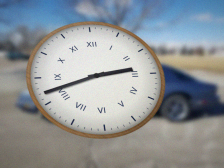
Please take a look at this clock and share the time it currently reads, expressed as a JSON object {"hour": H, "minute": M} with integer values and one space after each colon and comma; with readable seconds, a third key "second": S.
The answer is {"hour": 2, "minute": 42}
